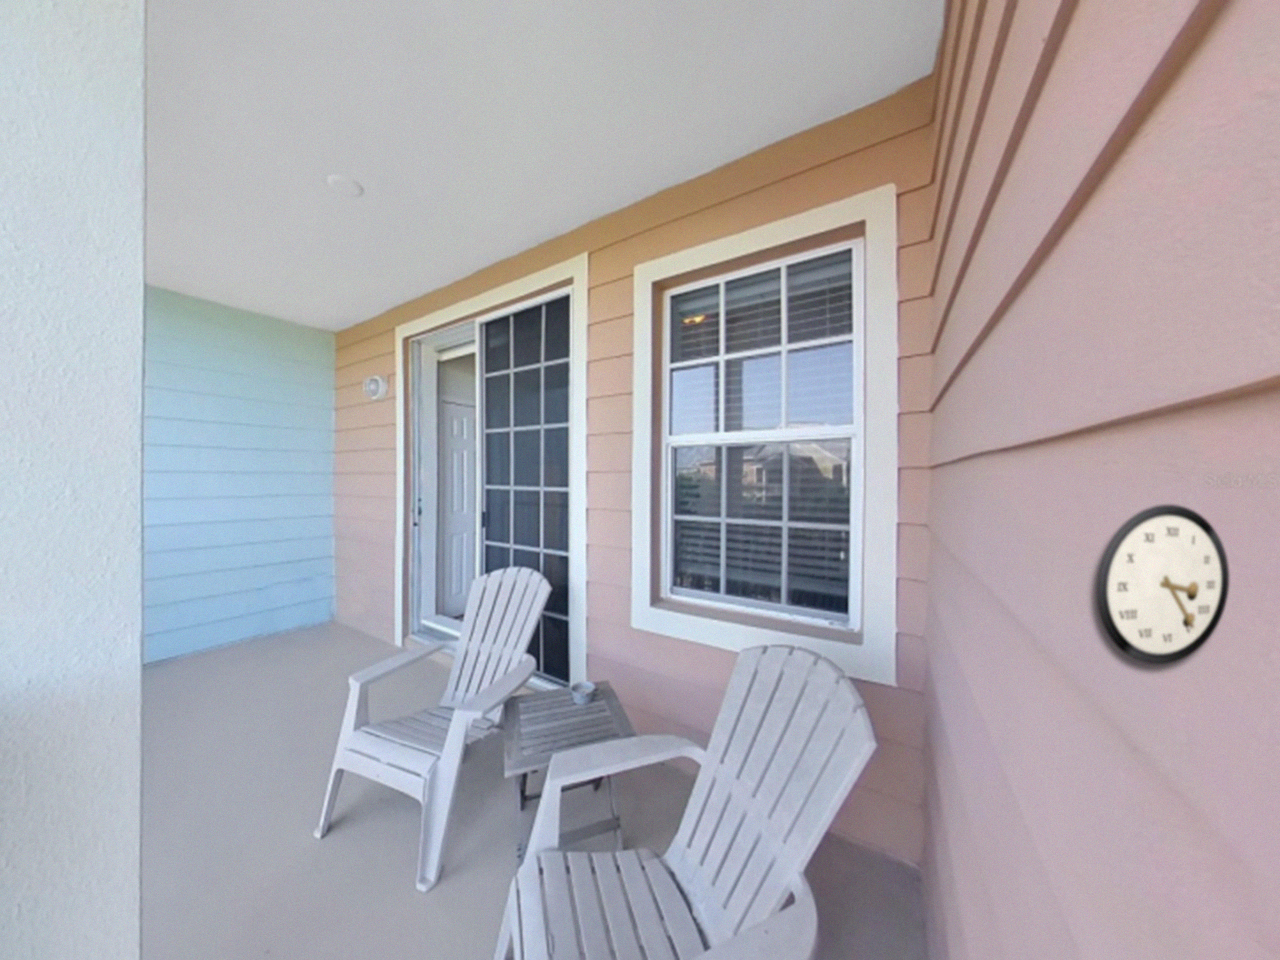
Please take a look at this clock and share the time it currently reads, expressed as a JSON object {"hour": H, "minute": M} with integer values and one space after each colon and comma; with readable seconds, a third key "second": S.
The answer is {"hour": 3, "minute": 24}
